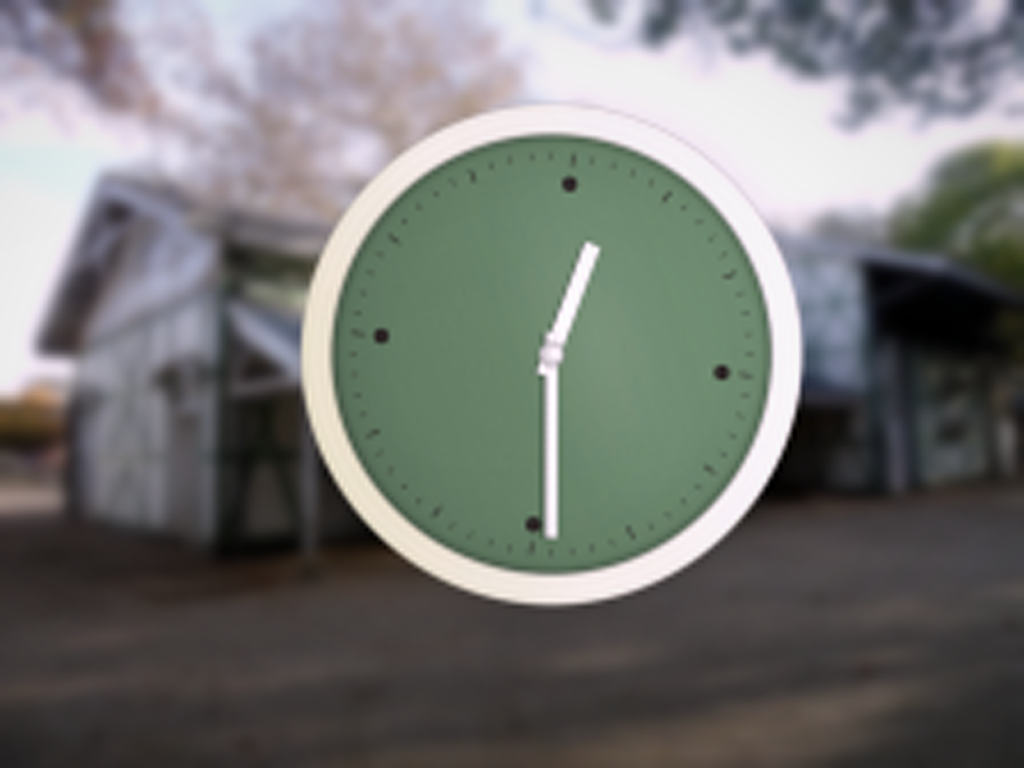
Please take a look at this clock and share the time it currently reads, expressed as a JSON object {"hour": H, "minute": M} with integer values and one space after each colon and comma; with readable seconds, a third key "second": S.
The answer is {"hour": 12, "minute": 29}
